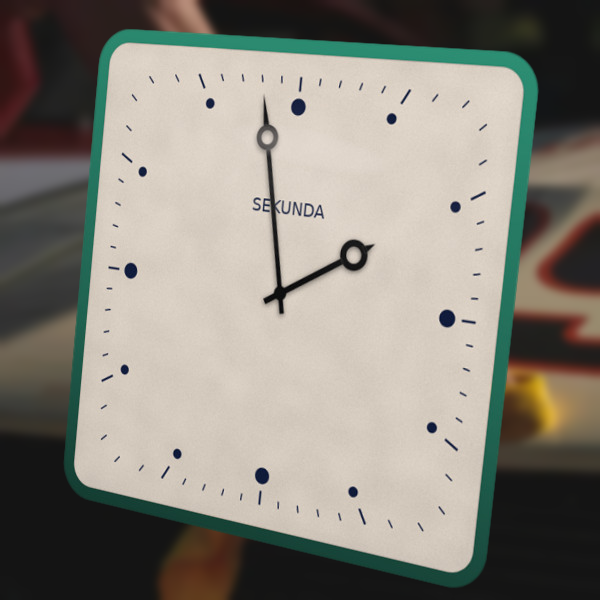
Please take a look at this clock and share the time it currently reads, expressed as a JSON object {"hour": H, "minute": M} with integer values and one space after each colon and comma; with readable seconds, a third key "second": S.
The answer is {"hour": 1, "minute": 58}
